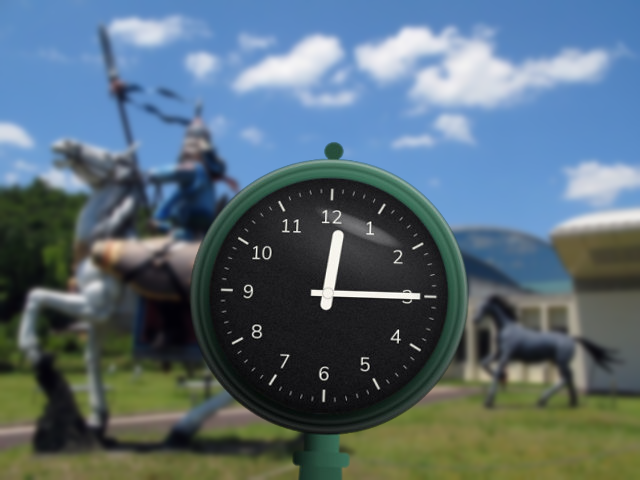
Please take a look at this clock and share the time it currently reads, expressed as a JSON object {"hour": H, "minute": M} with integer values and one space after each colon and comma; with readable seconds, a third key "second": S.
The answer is {"hour": 12, "minute": 15}
